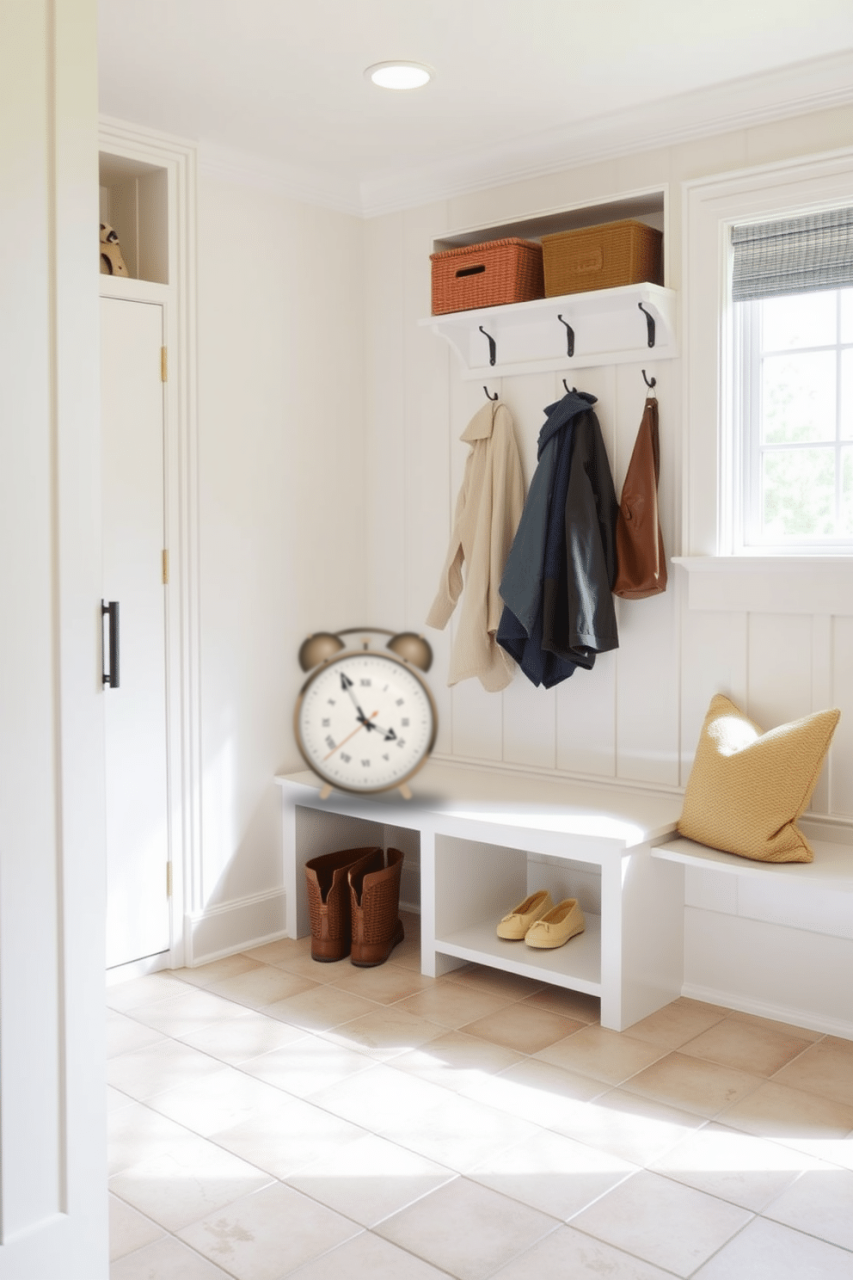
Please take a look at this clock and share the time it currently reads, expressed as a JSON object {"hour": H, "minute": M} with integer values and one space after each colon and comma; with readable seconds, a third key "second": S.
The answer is {"hour": 3, "minute": 55, "second": 38}
